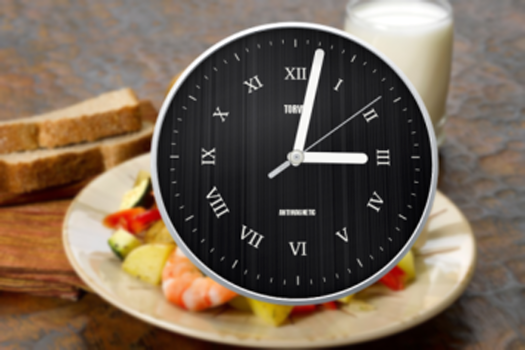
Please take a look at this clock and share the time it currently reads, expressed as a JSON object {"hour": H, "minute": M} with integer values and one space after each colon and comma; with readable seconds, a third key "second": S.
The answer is {"hour": 3, "minute": 2, "second": 9}
